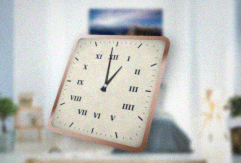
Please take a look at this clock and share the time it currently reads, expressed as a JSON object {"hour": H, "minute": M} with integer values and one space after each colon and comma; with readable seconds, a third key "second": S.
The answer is {"hour": 12, "minute": 59}
